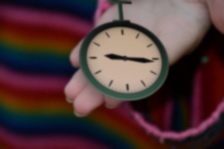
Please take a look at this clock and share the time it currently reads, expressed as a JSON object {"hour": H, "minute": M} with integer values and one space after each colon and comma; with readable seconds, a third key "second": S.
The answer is {"hour": 9, "minute": 16}
